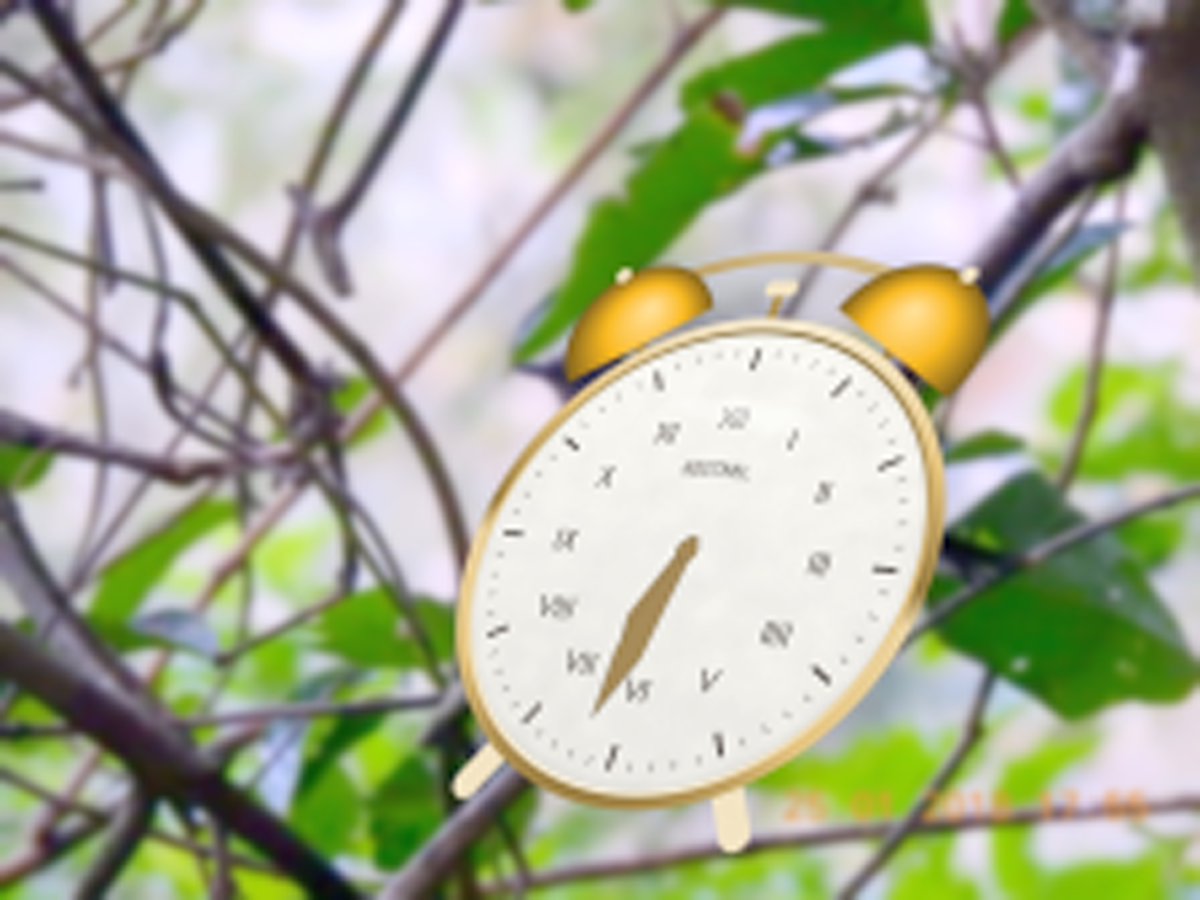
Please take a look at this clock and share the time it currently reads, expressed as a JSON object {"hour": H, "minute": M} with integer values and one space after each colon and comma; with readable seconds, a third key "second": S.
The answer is {"hour": 6, "minute": 32}
